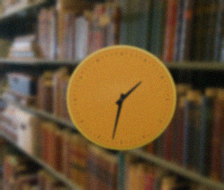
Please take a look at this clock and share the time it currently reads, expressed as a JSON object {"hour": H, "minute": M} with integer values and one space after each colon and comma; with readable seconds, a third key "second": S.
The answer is {"hour": 1, "minute": 32}
